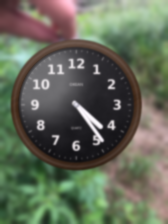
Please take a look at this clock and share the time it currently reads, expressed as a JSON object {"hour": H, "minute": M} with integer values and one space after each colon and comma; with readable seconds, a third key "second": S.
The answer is {"hour": 4, "minute": 24}
